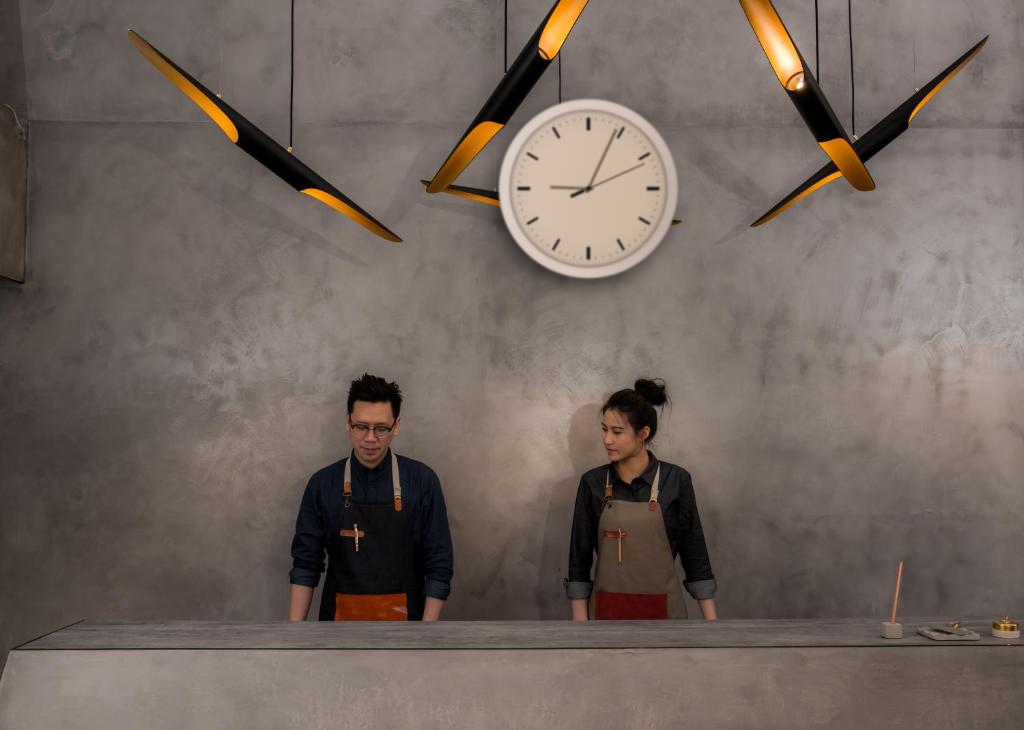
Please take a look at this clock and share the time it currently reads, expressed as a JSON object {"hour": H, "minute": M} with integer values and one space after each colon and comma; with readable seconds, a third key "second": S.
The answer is {"hour": 9, "minute": 4, "second": 11}
